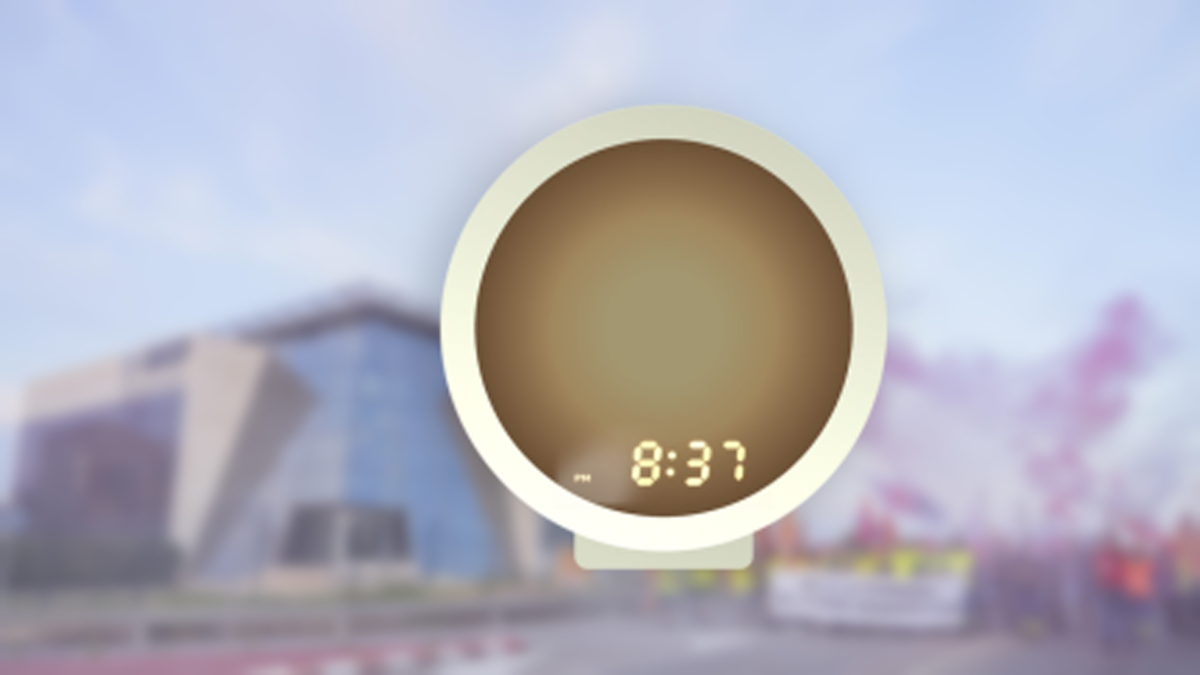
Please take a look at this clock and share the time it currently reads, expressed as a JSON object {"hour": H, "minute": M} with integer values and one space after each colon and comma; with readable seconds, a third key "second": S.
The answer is {"hour": 8, "minute": 37}
